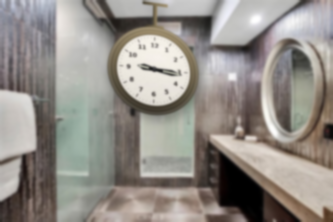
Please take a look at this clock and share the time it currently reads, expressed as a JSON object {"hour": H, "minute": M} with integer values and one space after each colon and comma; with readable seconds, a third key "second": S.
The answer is {"hour": 9, "minute": 16}
